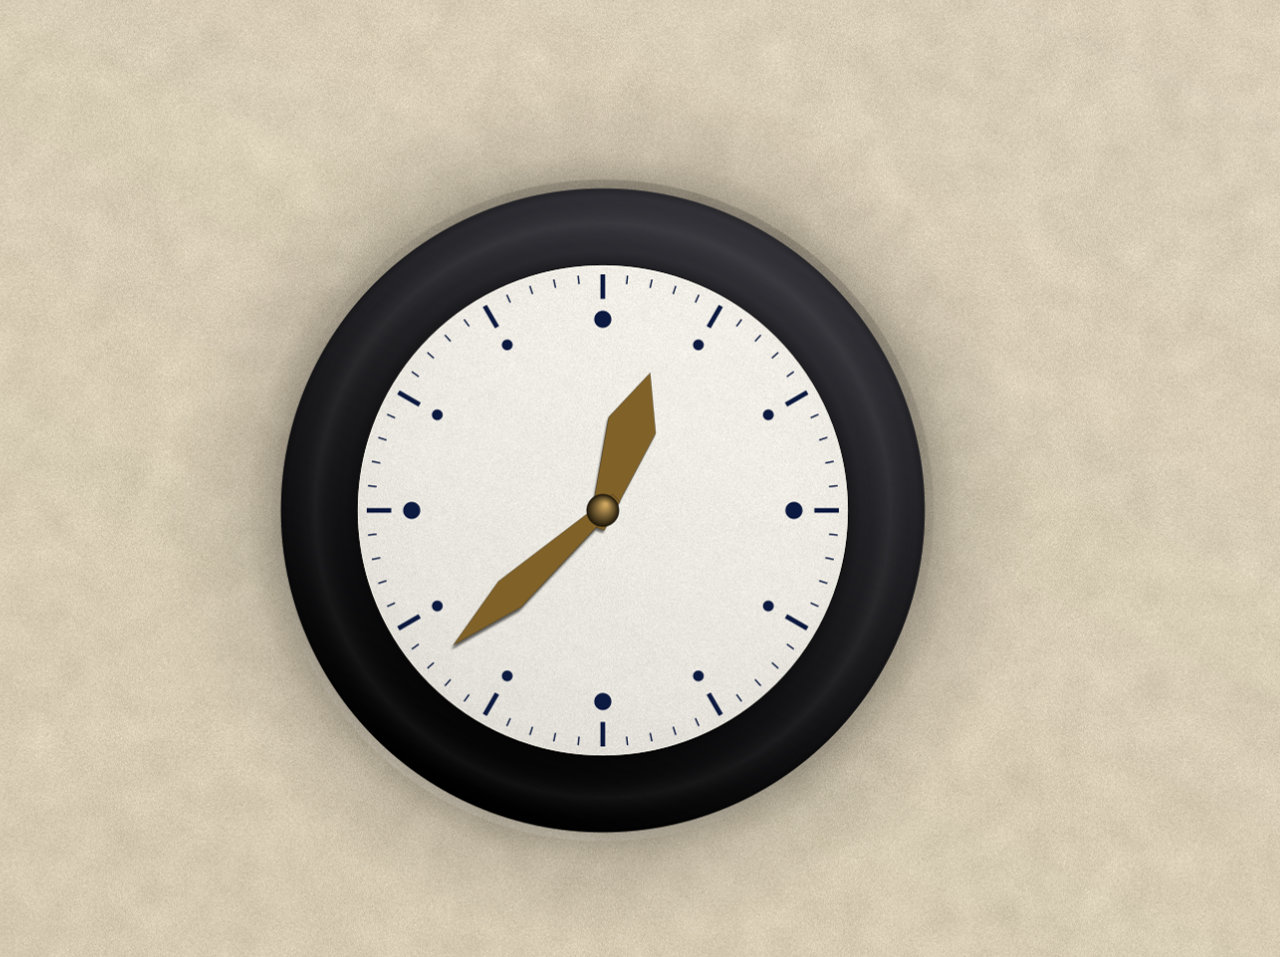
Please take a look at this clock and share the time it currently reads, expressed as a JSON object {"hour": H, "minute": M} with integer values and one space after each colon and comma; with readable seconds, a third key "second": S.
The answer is {"hour": 12, "minute": 38}
